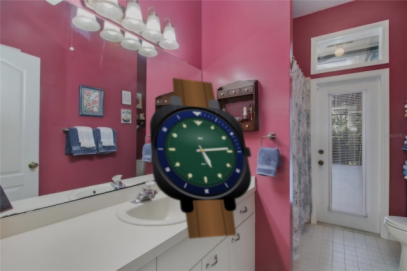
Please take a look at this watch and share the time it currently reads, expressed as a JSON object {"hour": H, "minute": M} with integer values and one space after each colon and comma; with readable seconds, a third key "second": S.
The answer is {"hour": 5, "minute": 14}
